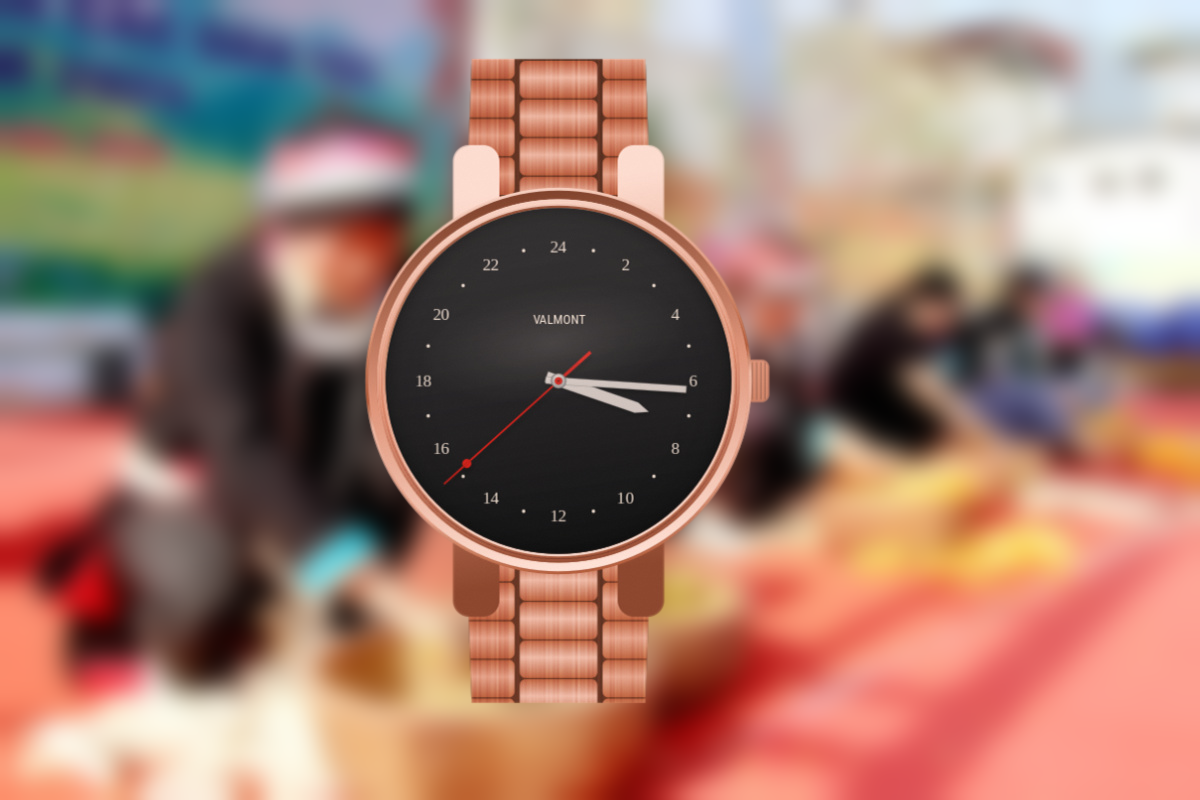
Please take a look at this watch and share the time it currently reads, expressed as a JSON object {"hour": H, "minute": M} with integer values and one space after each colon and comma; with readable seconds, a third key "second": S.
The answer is {"hour": 7, "minute": 15, "second": 38}
